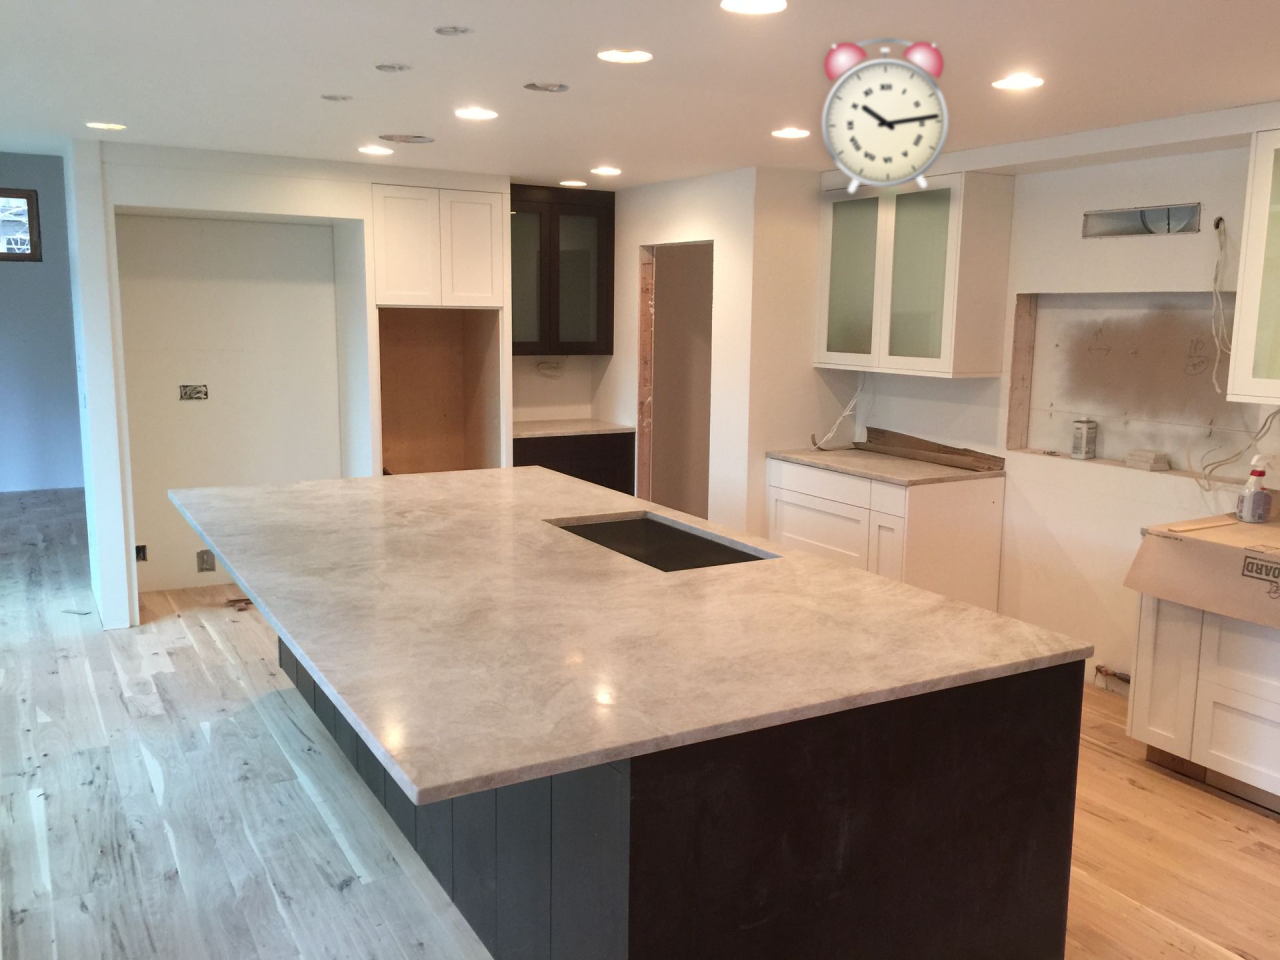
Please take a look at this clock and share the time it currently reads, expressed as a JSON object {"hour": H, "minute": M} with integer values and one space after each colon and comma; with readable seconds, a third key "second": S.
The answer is {"hour": 10, "minute": 14}
